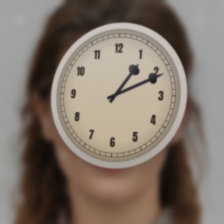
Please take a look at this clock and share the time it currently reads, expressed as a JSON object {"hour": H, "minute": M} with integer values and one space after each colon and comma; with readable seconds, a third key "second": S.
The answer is {"hour": 1, "minute": 11}
